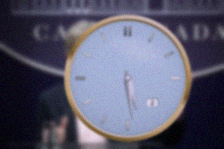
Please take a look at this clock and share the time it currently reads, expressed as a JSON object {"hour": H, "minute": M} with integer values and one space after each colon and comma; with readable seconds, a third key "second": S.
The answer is {"hour": 5, "minute": 29}
